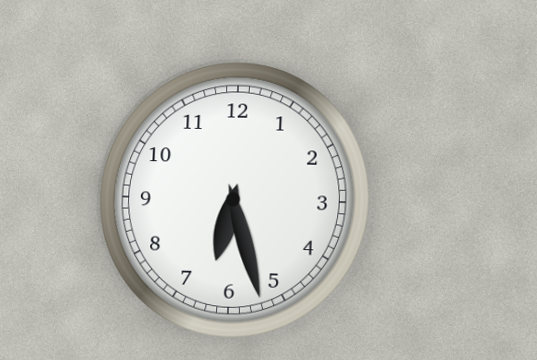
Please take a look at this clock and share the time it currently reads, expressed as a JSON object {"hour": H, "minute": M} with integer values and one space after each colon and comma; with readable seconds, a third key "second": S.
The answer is {"hour": 6, "minute": 27}
